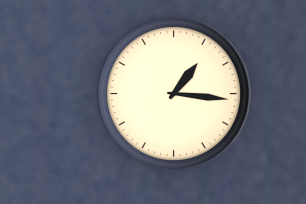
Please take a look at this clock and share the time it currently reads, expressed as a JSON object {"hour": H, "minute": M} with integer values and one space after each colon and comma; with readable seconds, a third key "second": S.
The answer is {"hour": 1, "minute": 16}
